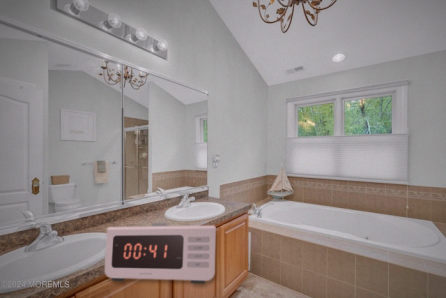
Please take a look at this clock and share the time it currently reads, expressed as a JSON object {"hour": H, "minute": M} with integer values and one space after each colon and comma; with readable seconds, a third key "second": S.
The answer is {"hour": 0, "minute": 41}
